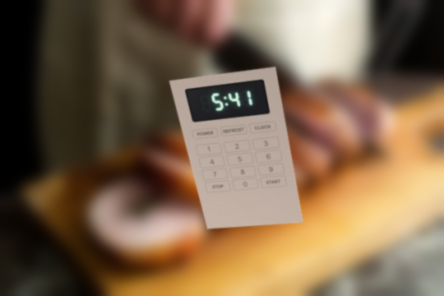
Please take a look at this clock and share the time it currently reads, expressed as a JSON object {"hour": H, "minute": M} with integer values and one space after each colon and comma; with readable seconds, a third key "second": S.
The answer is {"hour": 5, "minute": 41}
